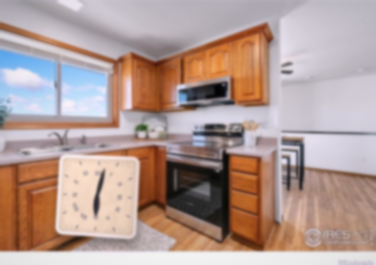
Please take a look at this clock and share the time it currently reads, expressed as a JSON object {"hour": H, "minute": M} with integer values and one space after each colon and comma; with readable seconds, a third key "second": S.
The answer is {"hour": 6, "minute": 2}
